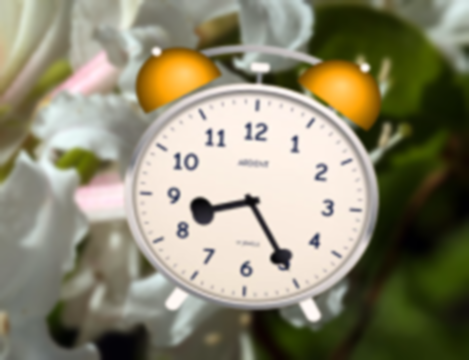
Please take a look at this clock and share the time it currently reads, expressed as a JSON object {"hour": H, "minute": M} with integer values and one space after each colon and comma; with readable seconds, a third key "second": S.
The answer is {"hour": 8, "minute": 25}
